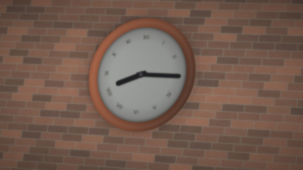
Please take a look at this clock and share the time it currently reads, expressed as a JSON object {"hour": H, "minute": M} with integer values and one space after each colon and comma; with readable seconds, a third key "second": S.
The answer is {"hour": 8, "minute": 15}
